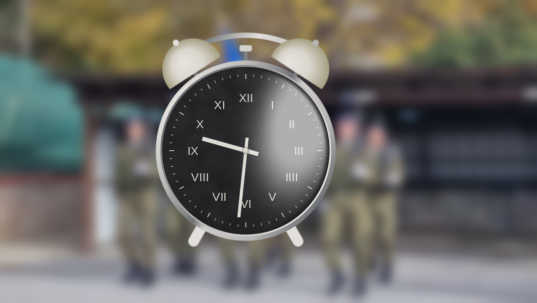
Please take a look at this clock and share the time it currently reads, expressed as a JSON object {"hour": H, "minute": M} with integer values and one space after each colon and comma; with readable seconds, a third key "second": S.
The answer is {"hour": 9, "minute": 31}
